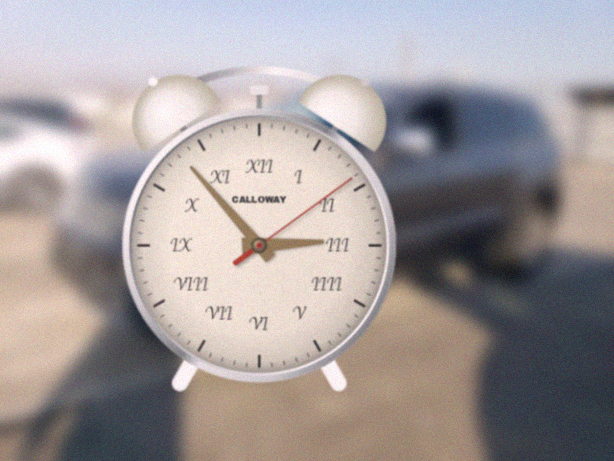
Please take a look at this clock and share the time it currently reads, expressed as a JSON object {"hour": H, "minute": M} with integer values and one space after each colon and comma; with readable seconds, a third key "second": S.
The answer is {"hour": 2, "minute": 53, "second": 9}
